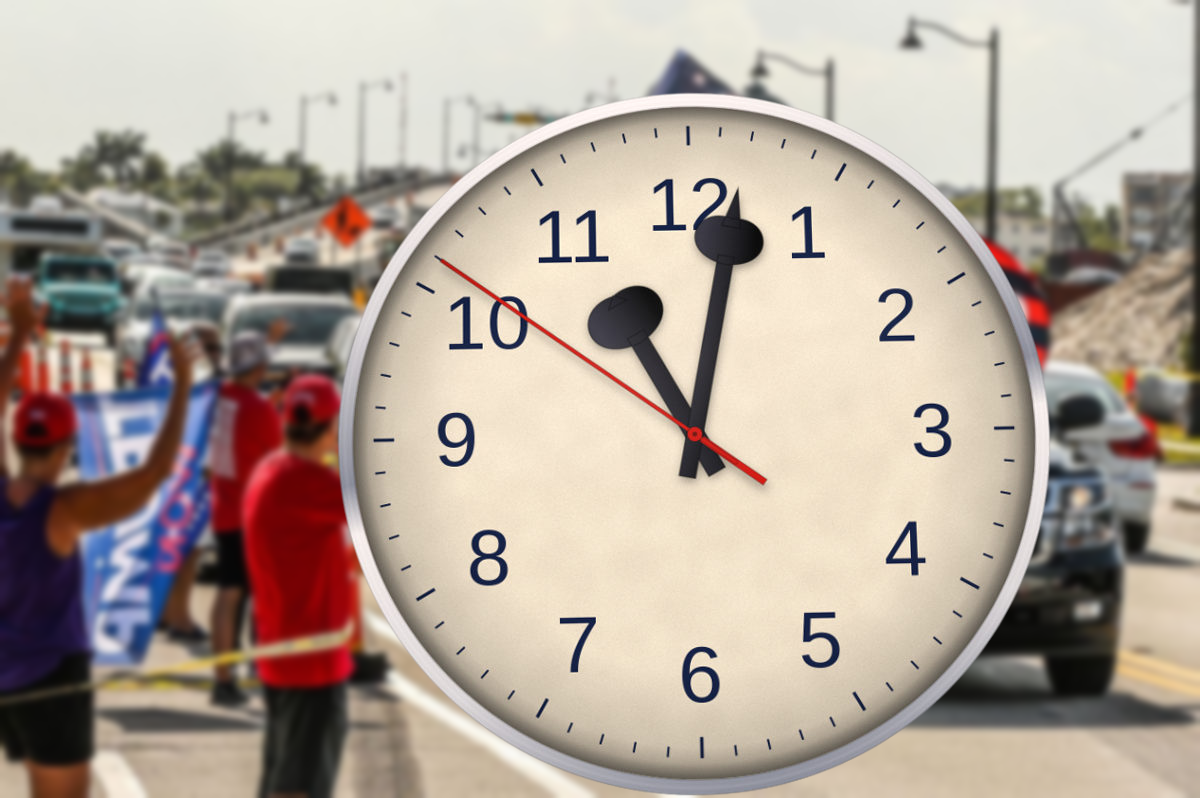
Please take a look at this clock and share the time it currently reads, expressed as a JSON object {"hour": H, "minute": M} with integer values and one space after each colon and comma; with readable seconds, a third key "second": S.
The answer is {"hour": 11, "minute": 1, "second": 51}
